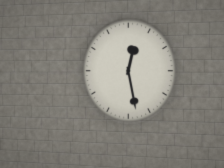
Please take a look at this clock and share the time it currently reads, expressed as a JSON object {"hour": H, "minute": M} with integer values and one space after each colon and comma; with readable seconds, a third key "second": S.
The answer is {"hour": 12, "minute": 28}
